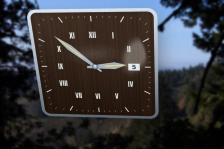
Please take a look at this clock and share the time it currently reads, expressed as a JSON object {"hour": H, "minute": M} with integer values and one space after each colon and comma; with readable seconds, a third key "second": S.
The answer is {"hour": 2, "minute": 52}
